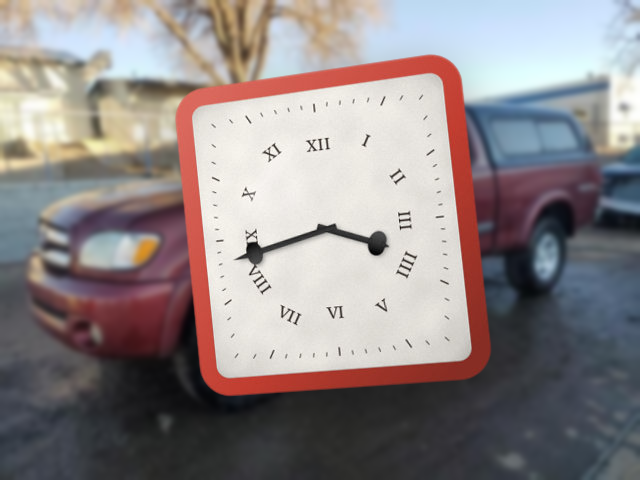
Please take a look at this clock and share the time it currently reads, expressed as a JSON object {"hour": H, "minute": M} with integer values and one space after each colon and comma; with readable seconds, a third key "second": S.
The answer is {"hour": 3, "minute": 43}
